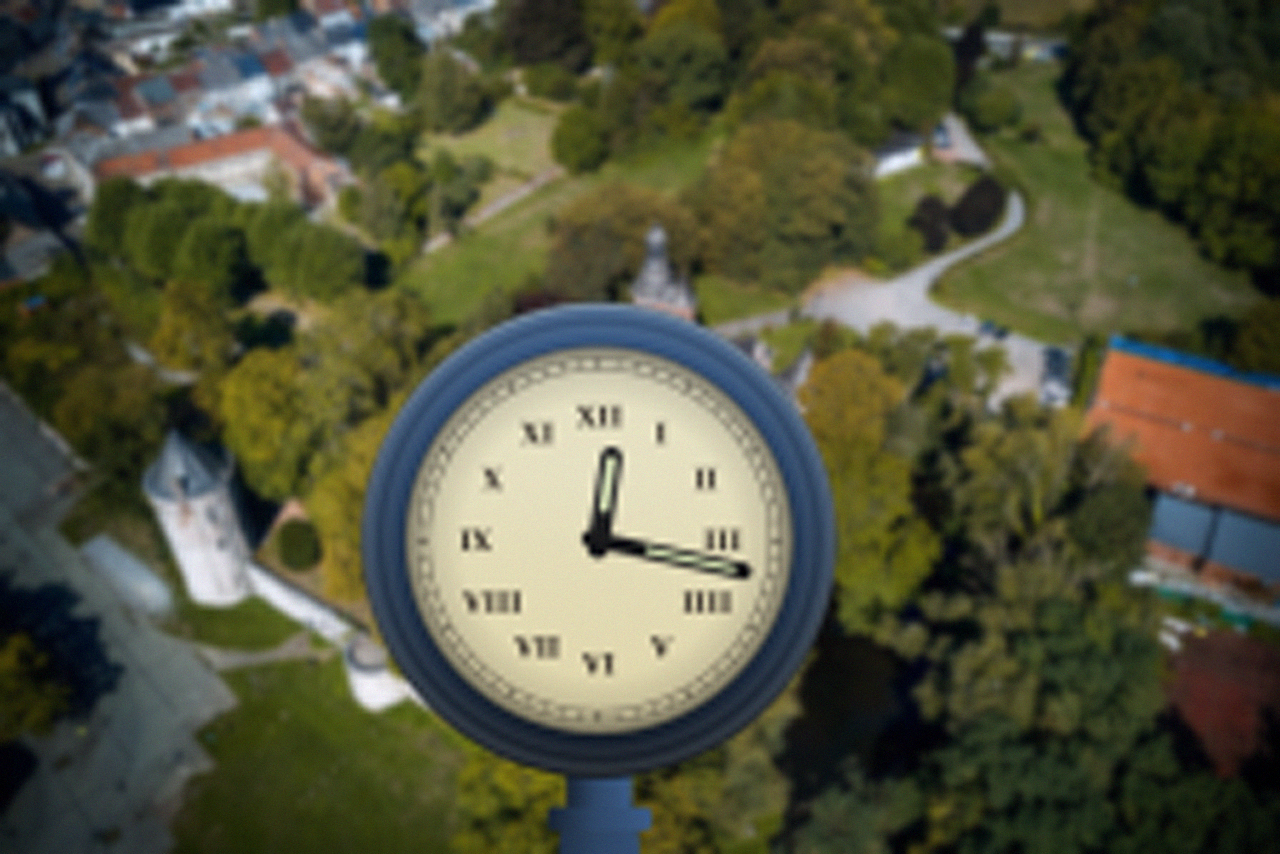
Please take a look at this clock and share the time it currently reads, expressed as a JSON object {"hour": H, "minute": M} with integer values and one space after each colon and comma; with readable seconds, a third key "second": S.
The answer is {"hour": 12, "minute": 17}
